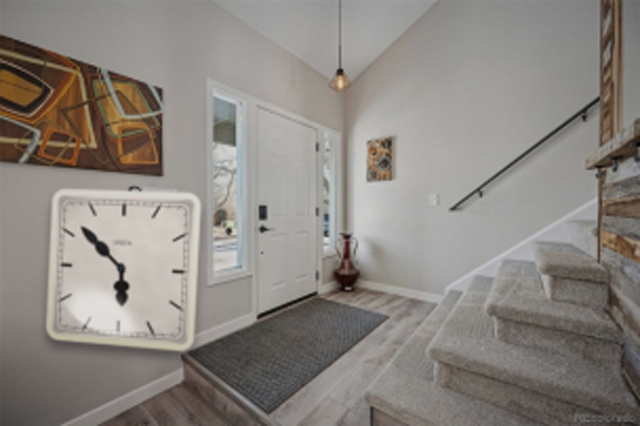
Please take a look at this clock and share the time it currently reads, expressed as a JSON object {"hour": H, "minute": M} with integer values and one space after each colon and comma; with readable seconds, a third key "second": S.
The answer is {"hour": 5, "minute": 52}
